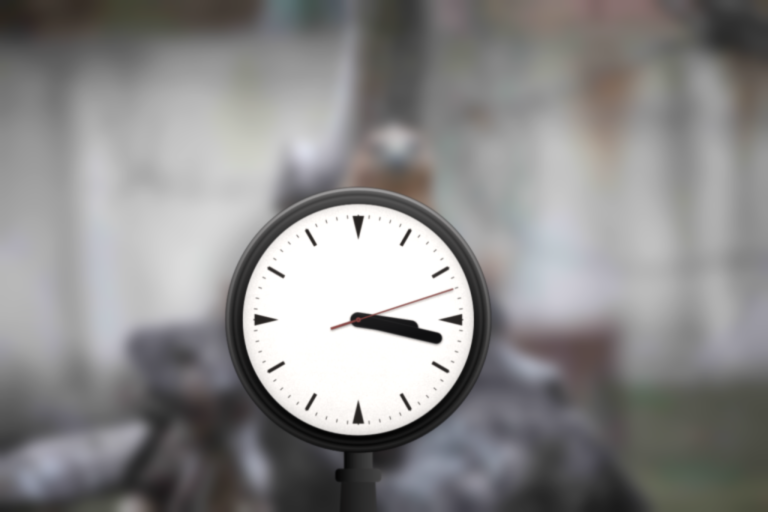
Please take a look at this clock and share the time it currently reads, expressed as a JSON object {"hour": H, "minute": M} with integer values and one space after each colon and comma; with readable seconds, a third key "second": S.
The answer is {"hour": 3, "minute": 17, "second": 12}
